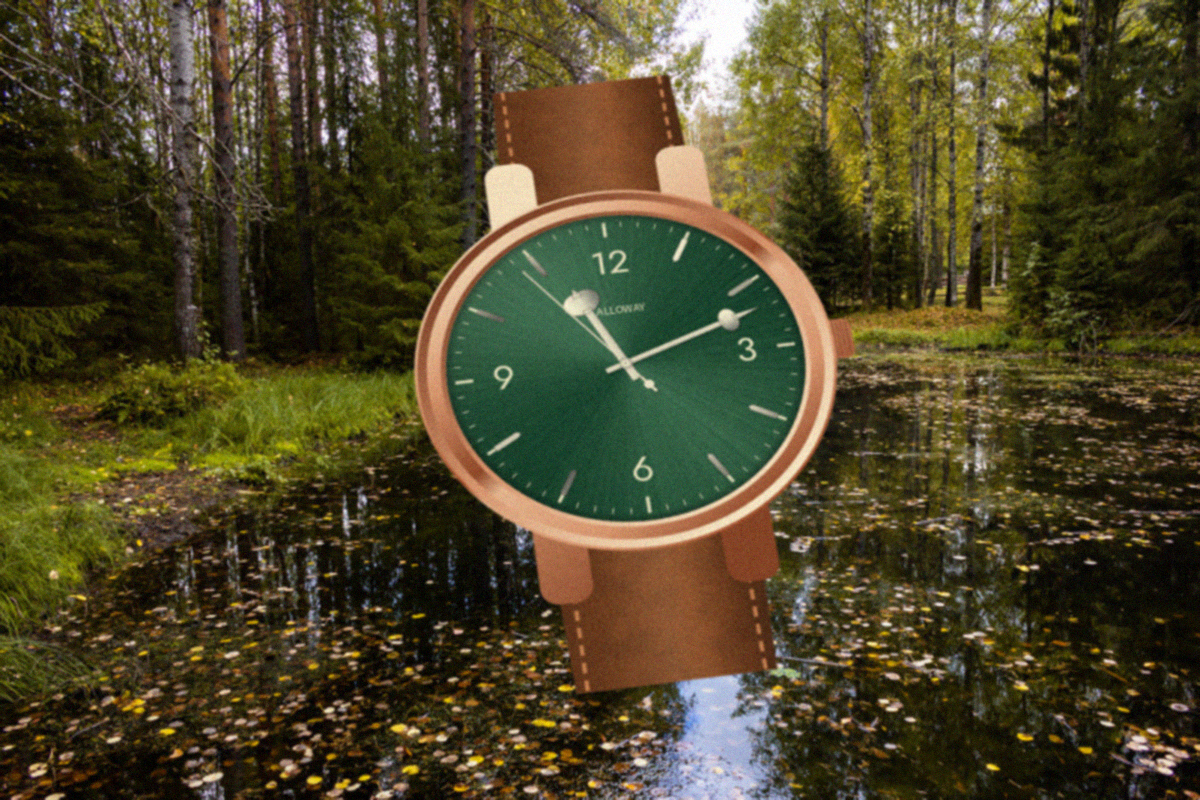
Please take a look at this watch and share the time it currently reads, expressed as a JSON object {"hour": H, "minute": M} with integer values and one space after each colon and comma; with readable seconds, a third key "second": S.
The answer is {"hour": 11, "minute": 11, "second": 54}
